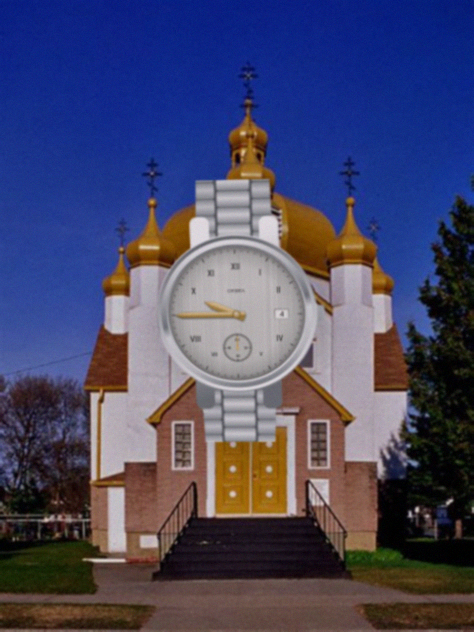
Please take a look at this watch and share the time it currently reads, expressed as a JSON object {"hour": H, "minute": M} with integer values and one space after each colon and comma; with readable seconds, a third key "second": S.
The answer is {"hour": 9, "minute": 45}
